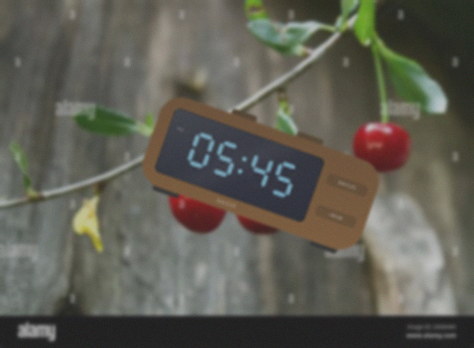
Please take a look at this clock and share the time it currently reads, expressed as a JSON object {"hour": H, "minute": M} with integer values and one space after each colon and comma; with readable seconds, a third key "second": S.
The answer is {"hour": 5, "minute": 45}
